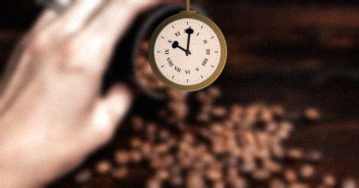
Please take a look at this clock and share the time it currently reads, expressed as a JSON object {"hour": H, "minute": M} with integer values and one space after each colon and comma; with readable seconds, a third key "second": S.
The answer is {"hour": 10, "minute": 1}
